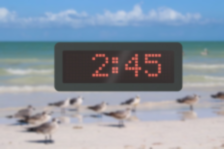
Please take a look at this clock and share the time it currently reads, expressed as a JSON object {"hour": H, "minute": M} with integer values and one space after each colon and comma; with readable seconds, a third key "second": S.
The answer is {"hour": 2, "minute": 45}
